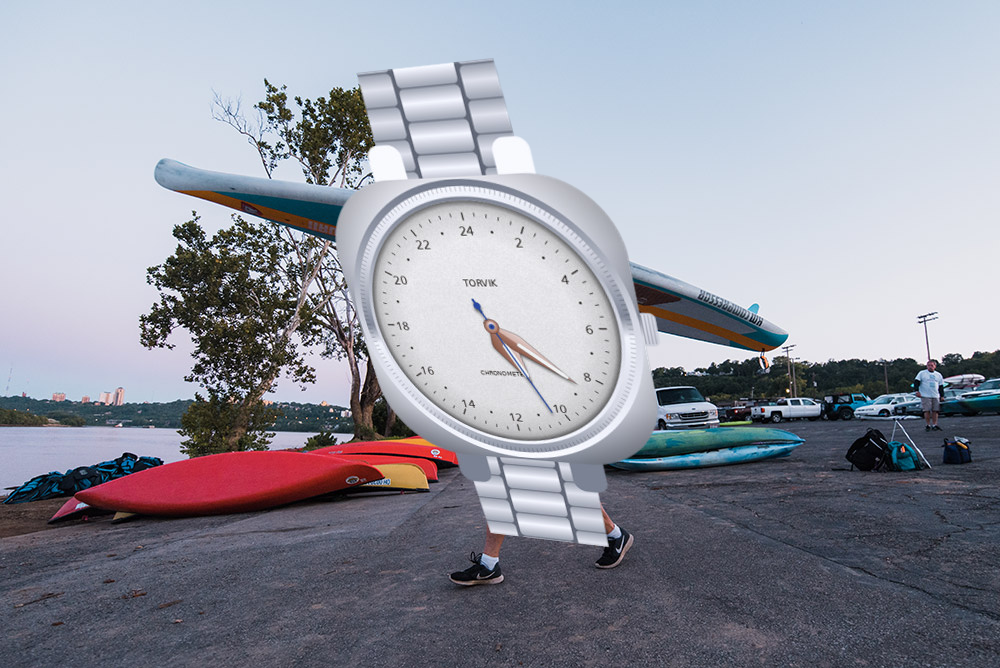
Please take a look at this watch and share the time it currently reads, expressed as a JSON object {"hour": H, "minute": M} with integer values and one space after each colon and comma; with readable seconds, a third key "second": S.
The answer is {"hour": 10, "minute": 21, "second": 26}
